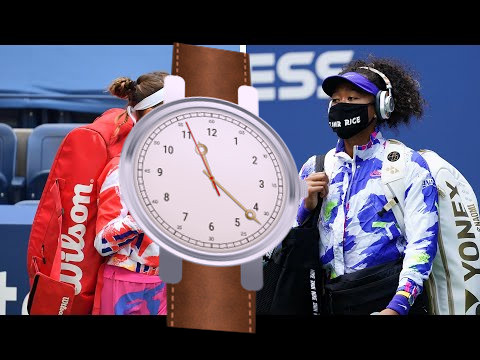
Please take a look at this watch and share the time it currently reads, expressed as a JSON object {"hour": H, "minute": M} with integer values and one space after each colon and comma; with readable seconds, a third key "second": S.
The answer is {"hour": 11, "minute": 21, "second": 56}
